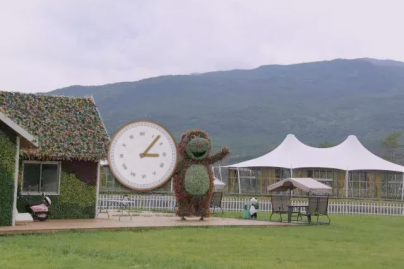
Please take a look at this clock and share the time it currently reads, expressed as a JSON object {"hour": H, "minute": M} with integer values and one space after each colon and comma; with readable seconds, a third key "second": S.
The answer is {"hour": 3, "minute": 7}
